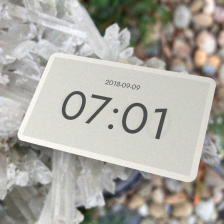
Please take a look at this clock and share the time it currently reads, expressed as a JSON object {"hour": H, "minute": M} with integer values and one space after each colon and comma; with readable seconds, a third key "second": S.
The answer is {"hour": 7, "minute": 1}
